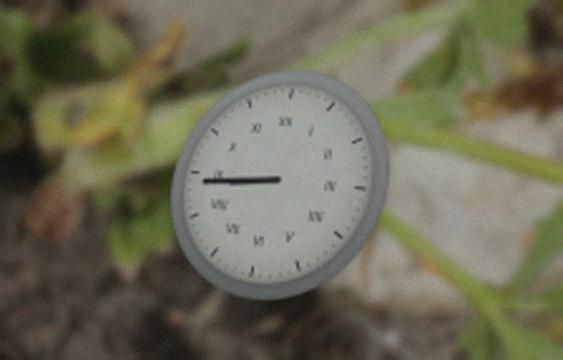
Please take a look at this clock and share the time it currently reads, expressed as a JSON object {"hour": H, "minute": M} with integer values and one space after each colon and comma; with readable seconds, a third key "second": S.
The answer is {"hour": 8, "minute": 44}
